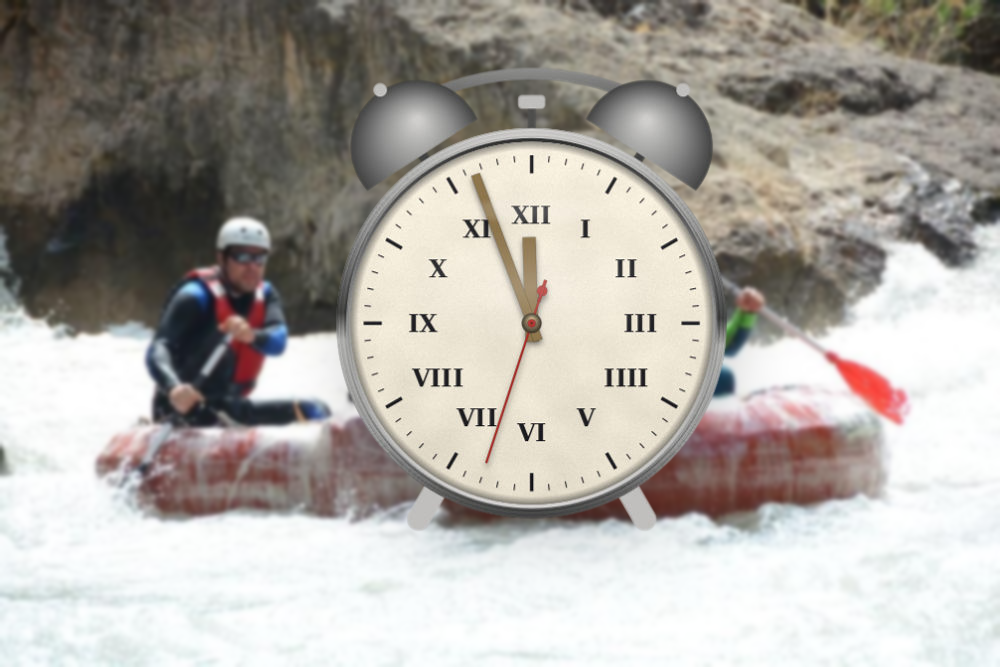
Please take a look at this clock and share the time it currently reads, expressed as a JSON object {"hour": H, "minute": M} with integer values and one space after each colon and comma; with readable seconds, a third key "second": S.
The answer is {"hour": 11, "minute": 56, "second": 33}
